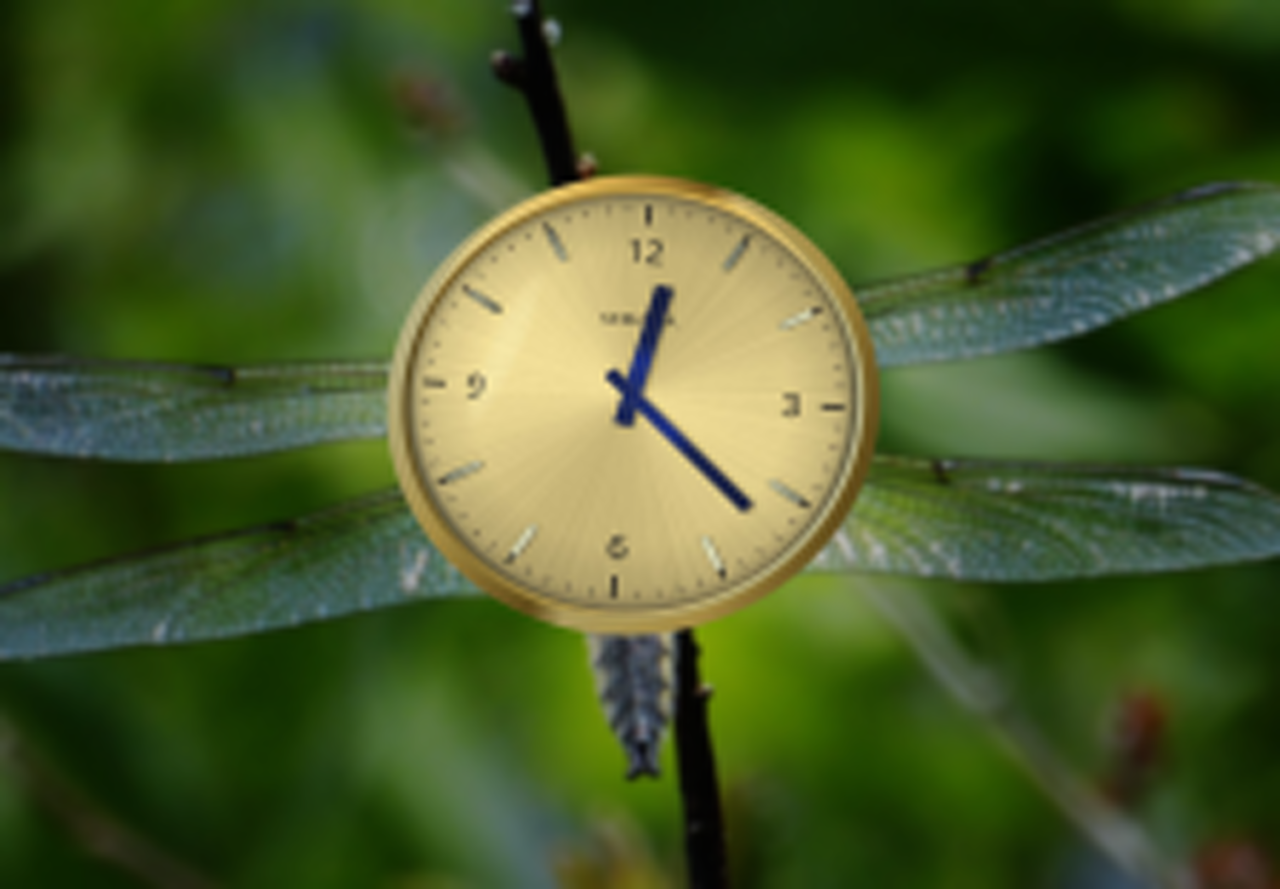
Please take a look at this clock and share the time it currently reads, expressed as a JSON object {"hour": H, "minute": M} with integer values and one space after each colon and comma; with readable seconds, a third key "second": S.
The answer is {"hour": 12, "minute": 22}
